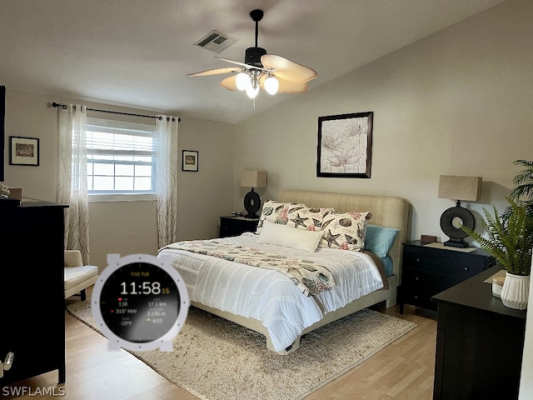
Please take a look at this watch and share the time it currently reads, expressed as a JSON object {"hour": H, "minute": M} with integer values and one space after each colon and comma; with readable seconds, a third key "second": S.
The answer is {"hour": 11, "minute": 58}
